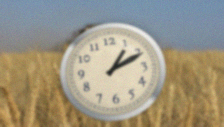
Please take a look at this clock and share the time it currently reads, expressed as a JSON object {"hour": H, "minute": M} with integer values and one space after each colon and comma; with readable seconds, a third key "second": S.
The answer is {"hour": 1, "minute": 11}
